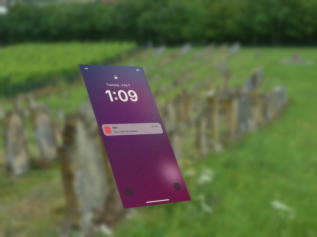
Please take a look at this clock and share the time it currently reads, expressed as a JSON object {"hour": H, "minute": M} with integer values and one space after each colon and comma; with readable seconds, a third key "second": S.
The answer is {"hour": 1, "minute": 9}
